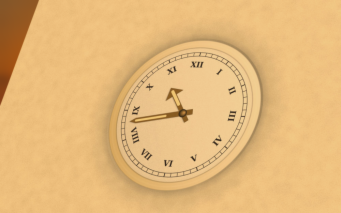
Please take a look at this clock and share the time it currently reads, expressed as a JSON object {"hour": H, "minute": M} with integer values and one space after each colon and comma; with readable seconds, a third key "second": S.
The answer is {"hour": 10, "minute": 43}
